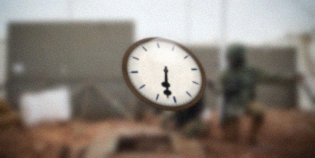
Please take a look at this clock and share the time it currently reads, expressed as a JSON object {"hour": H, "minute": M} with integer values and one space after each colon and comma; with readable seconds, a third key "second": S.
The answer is {"hour": 6, "minute": 32}
